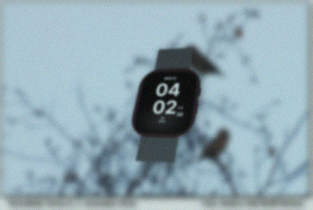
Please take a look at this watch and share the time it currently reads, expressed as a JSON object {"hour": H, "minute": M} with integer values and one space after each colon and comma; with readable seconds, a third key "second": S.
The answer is {"hour": 4, "minute": 2}
